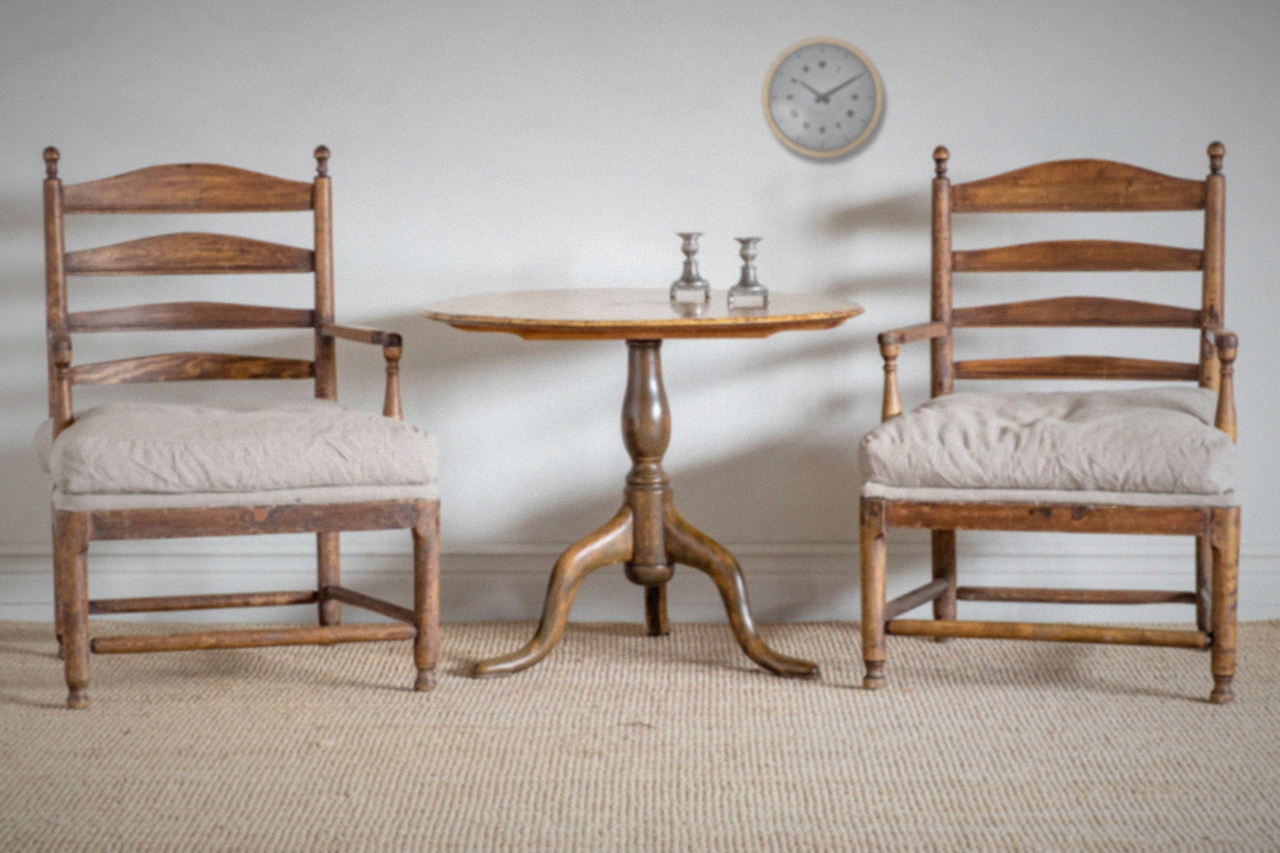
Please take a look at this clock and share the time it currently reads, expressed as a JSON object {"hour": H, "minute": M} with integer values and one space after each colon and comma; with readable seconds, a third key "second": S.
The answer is {"hour": 10, "minute": 10}
